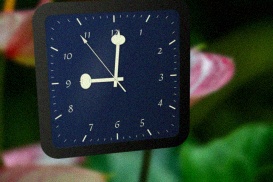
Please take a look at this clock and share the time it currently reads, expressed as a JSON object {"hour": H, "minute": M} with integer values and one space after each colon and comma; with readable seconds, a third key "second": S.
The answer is {"hour": 9, "minute": 0, "second": 54}
